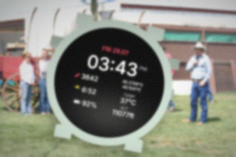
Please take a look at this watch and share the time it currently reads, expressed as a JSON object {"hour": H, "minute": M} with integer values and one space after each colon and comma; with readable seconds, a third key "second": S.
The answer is {"hour": 3, "minute": 43}
